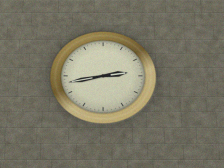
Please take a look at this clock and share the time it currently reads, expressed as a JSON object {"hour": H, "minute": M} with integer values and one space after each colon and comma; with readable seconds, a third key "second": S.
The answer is {"hour": 2, "minute": 43}
